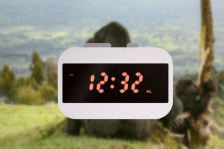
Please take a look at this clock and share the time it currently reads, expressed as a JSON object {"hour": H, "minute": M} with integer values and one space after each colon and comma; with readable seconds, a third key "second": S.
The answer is {"hour": 12, "minute": 32}
